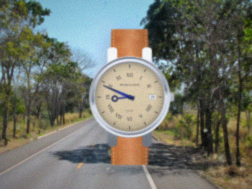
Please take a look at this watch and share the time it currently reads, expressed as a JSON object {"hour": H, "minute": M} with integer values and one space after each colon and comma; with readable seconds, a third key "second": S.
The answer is {"hour": 8, "minute": 49}
